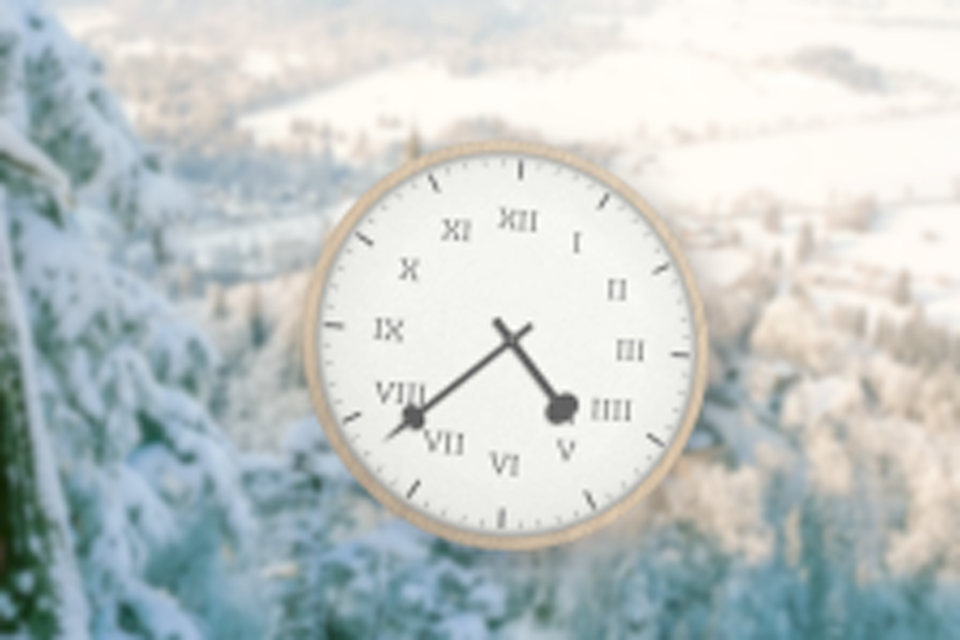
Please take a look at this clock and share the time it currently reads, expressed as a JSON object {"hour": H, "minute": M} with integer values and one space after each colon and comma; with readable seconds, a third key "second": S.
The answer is {"hour": 4, "minute": 38}
